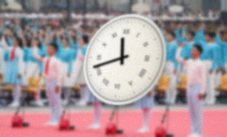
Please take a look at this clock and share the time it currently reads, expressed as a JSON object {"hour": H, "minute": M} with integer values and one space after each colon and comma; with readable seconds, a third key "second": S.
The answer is {"hour": 11, "minute": 42}
